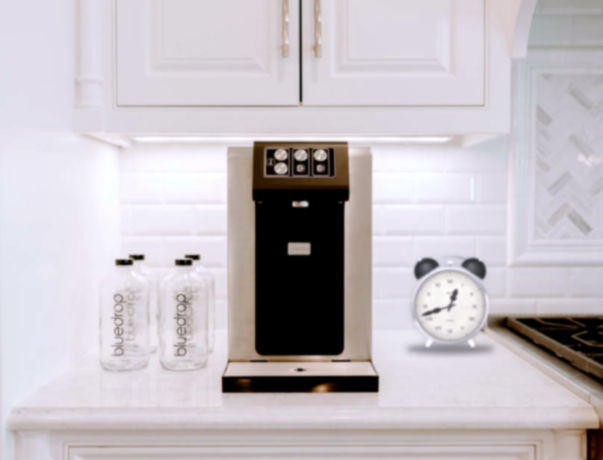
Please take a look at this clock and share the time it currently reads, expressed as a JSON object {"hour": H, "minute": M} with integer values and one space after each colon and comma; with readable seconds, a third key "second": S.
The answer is {"hour": 12, "minute": 42}
